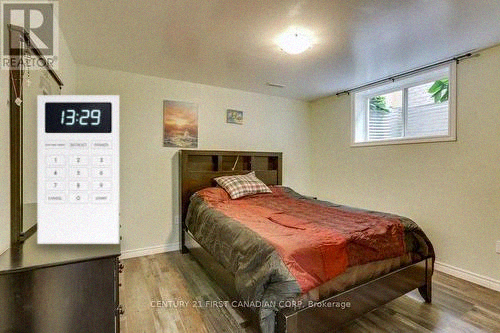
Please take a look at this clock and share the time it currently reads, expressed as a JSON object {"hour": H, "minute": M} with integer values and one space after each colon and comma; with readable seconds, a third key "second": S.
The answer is {"hour": 13, "minute": 29}
